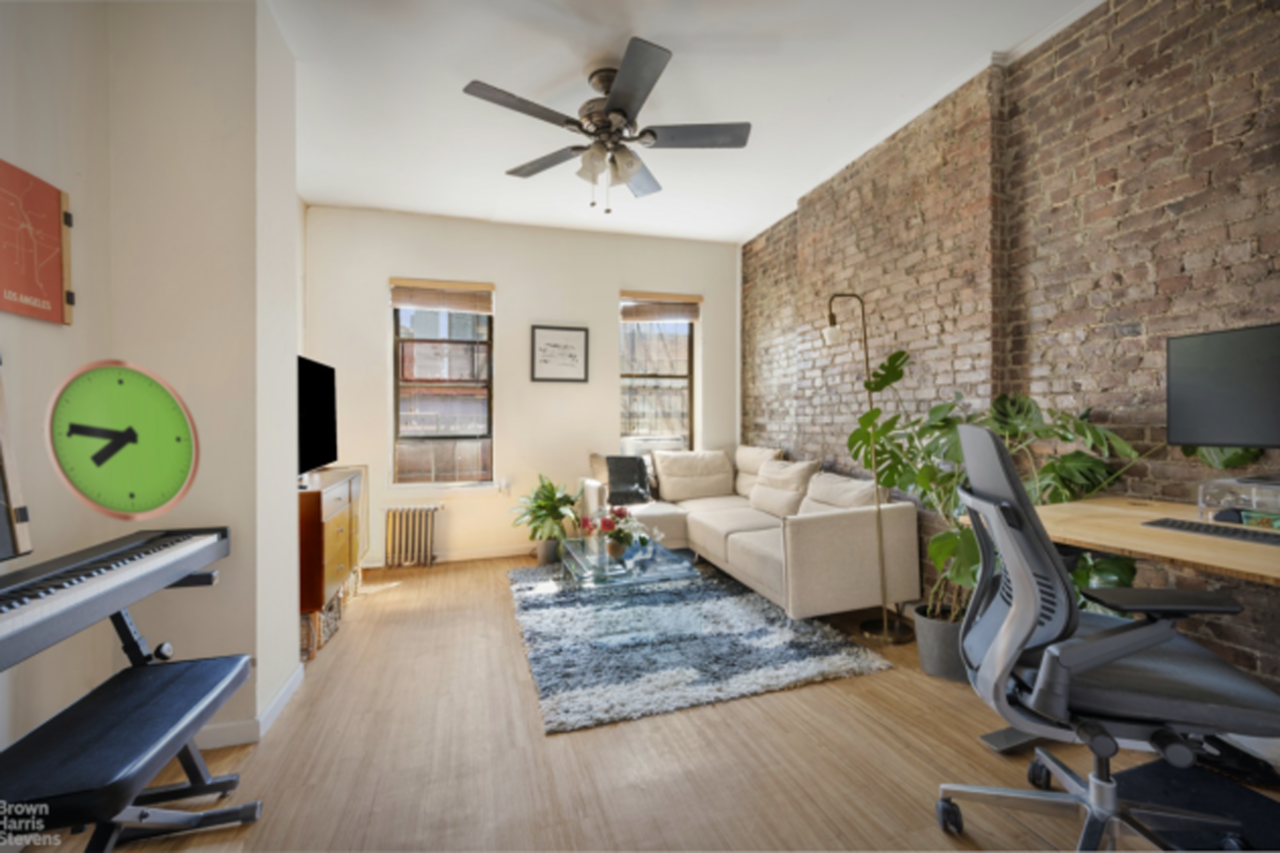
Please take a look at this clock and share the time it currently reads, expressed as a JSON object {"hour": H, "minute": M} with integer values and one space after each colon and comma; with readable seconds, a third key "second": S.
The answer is {"hour": 7, "minute": 46}
